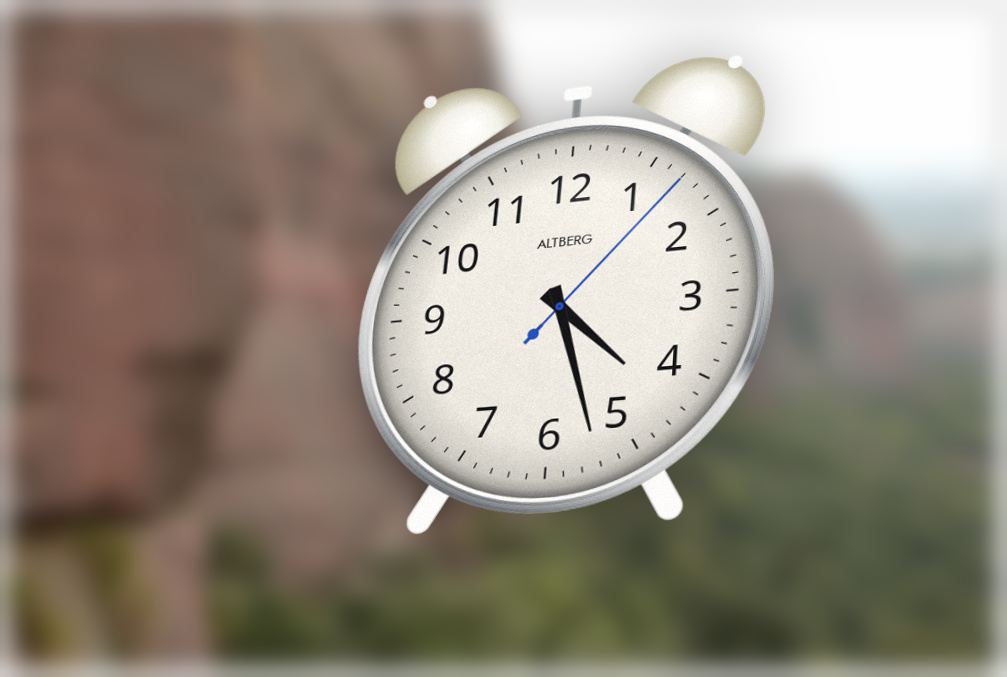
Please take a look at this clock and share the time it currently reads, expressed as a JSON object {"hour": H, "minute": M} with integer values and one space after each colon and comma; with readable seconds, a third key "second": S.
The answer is {"hour": 4, "minute": 27, "second": 7}
